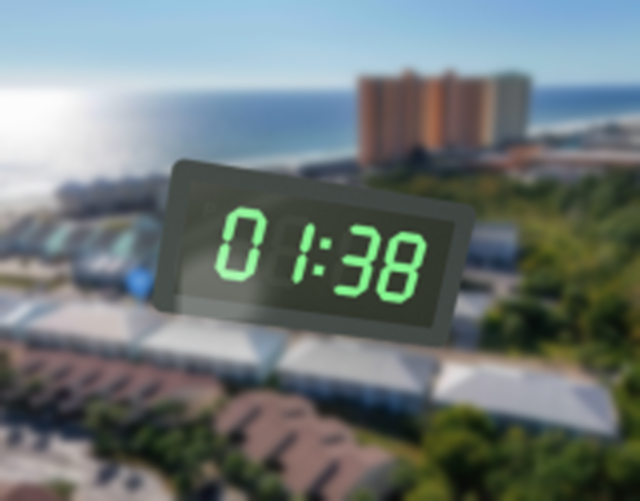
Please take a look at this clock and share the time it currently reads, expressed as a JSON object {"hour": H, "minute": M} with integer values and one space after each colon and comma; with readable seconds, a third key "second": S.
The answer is {"hour": 1, "minute": 38}
